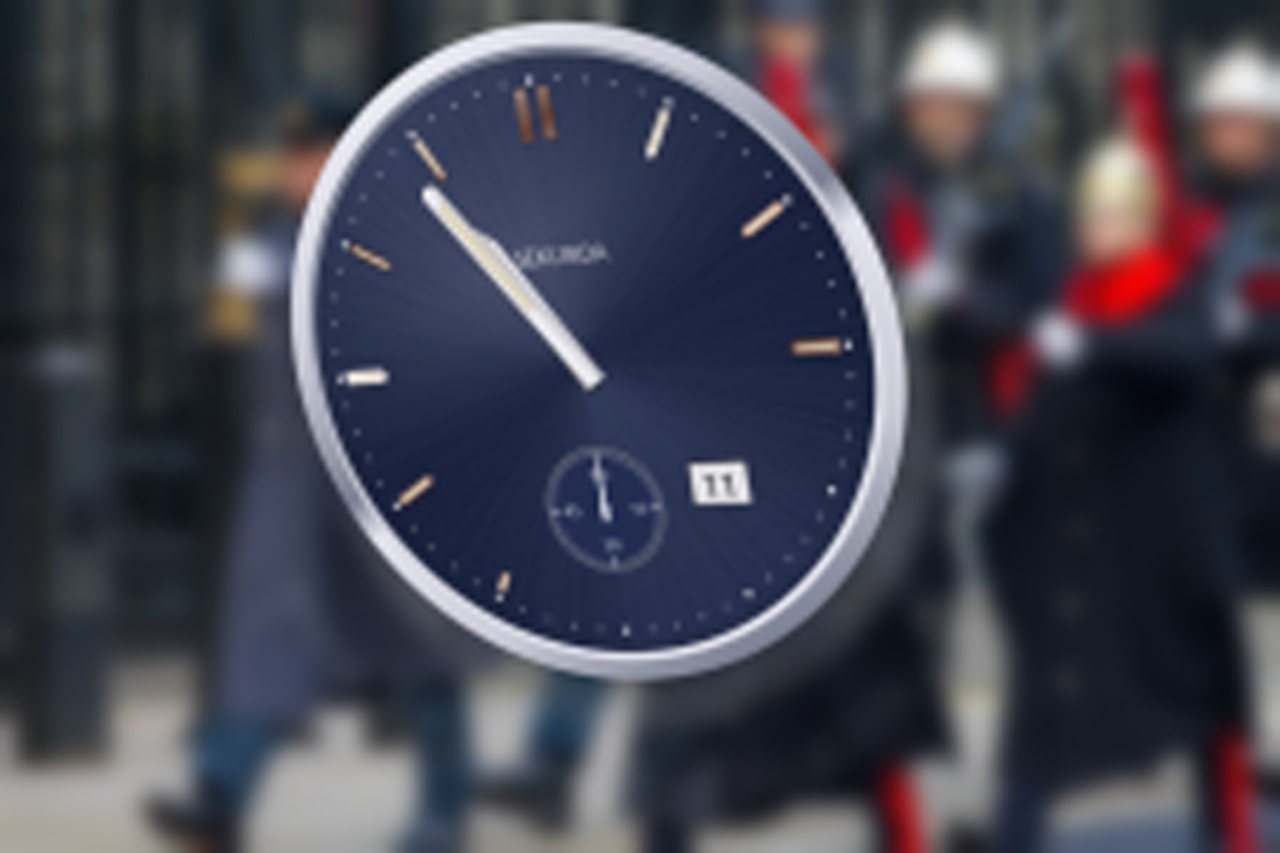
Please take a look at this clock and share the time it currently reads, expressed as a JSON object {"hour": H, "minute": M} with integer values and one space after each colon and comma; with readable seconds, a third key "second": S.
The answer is {"hour": 10, "minute": 54}
